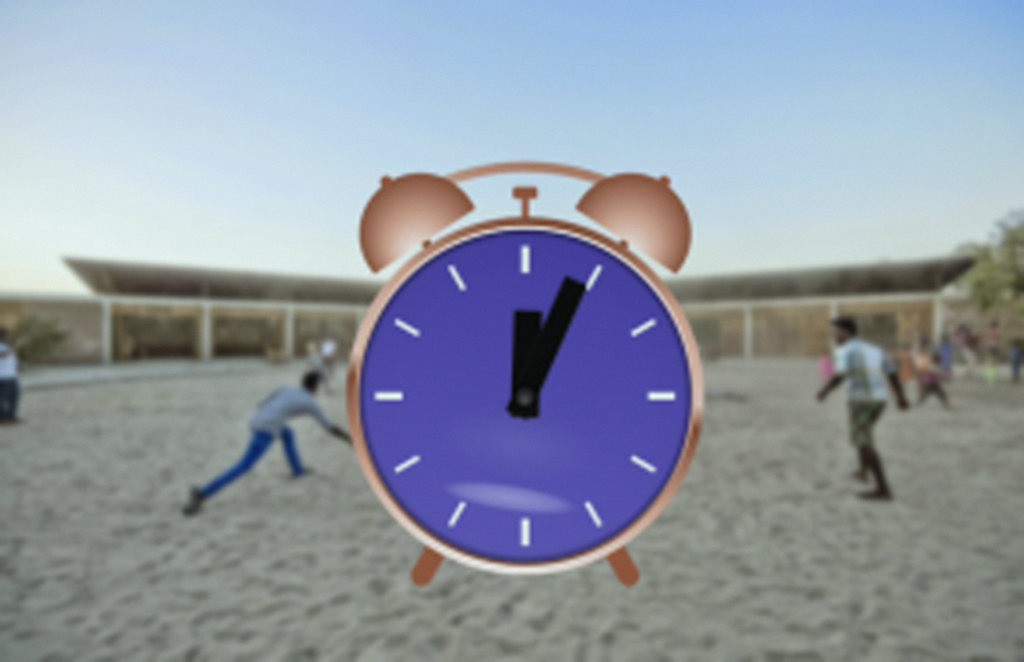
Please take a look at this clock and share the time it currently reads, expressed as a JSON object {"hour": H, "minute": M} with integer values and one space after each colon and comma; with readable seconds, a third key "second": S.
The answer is {"hour": 12, "minute": 4}
